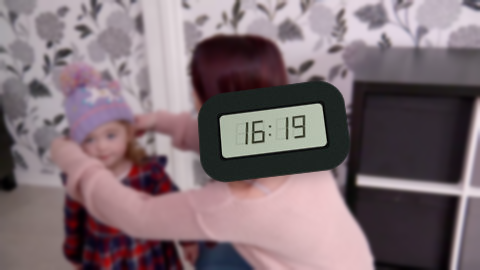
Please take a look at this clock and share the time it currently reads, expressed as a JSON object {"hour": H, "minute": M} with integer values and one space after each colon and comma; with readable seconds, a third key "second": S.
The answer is {"hour": 16, "minute": 19}
